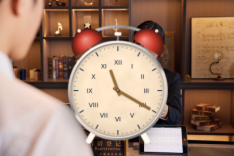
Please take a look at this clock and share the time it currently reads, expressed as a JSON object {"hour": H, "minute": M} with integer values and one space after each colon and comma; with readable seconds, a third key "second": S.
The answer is {"hour": 11, "minute": 20}
